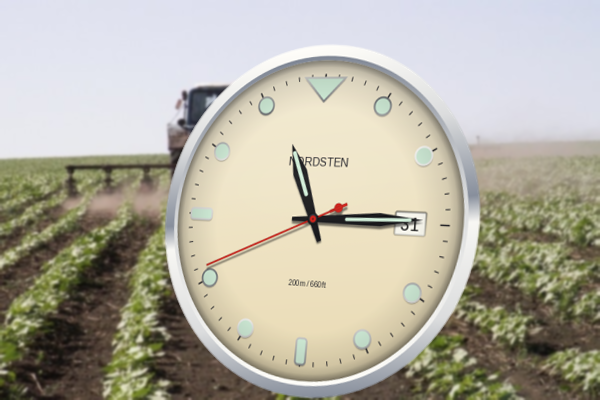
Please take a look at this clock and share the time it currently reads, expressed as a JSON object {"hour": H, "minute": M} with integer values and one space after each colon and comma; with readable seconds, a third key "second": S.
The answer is {"hour": 11, "minute": 14, "second": 41}
